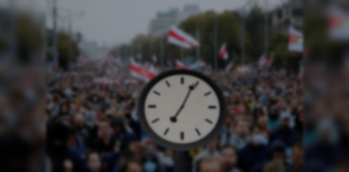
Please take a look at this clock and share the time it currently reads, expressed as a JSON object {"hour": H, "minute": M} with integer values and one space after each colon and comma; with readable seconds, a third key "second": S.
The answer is {"hour": 7, "minute": 4}
